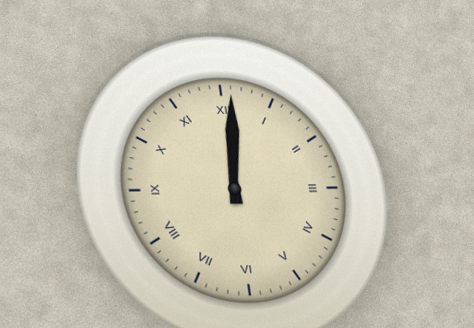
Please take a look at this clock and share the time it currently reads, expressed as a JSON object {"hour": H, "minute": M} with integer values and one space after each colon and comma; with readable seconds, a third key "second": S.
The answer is {"hour": 12, "minute": 1}
